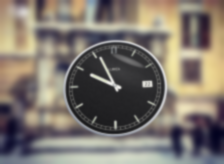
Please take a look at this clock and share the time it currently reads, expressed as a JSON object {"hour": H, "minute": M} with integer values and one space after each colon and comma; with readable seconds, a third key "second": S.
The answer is {"hour": 9, "minute": 56}
